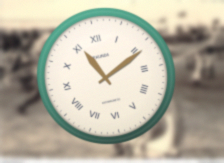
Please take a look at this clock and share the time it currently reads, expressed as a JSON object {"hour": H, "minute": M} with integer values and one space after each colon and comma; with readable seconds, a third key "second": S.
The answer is {"hour": 11, "minute": 11}
